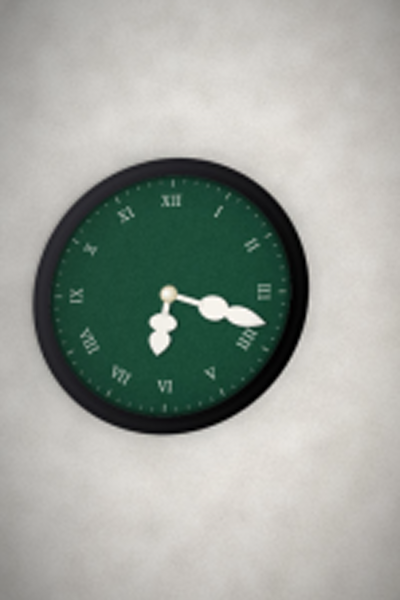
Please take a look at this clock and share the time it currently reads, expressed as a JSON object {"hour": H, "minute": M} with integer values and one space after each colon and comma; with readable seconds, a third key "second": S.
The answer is {"hour": 6, "minute": 18}
